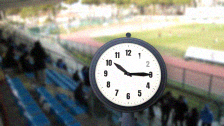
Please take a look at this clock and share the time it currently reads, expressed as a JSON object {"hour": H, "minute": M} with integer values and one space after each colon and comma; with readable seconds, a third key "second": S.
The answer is {"hour": 10, "minute": 15}
